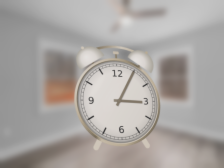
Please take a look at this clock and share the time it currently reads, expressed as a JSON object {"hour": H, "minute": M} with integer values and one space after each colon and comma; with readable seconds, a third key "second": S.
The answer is {"hour": 3, "minute": 5}
